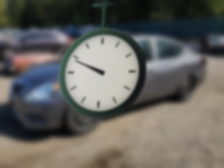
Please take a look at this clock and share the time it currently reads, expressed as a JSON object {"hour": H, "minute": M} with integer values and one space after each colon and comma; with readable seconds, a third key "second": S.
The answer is {"hour": 9, "minute": 49}
